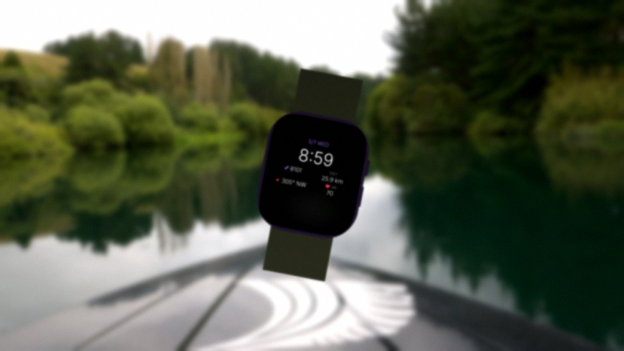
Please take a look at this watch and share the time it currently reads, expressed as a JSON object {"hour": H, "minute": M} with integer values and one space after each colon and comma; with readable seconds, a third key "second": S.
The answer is {"hour": 8, "minute": 59}
